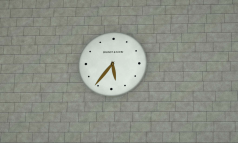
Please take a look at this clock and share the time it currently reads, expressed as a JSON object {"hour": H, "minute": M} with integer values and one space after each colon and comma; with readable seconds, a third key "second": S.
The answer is {"hour": 5, "minute": 36}
